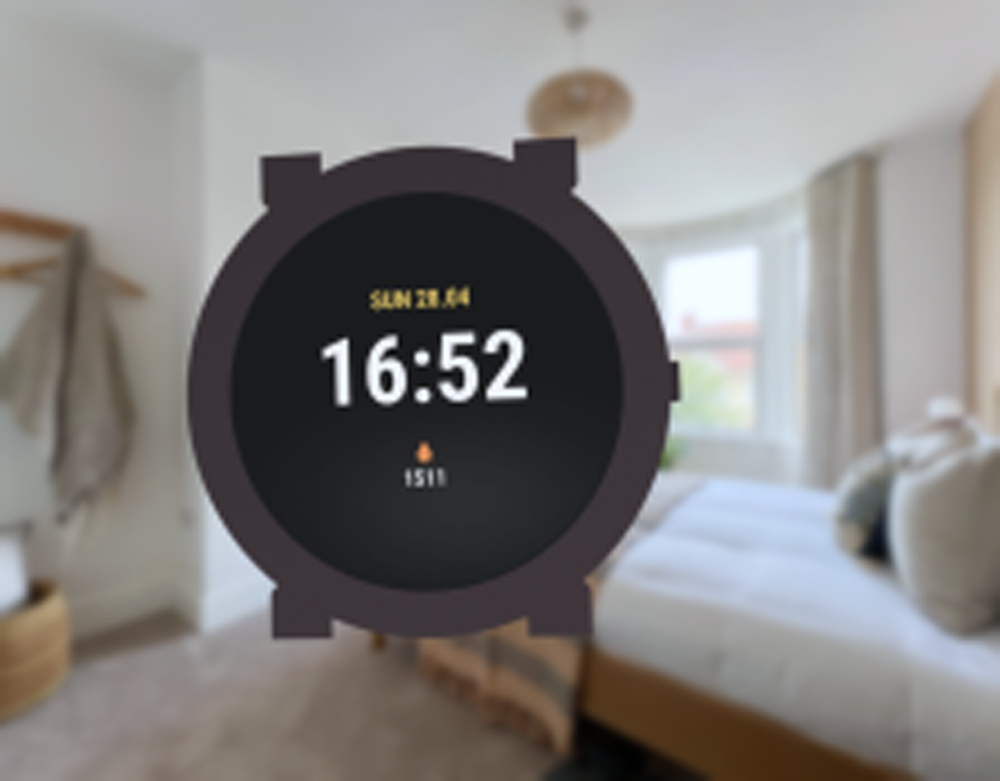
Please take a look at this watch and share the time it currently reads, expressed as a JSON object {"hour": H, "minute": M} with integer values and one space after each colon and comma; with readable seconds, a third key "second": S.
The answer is {"hour": 16, "minute": 52}
